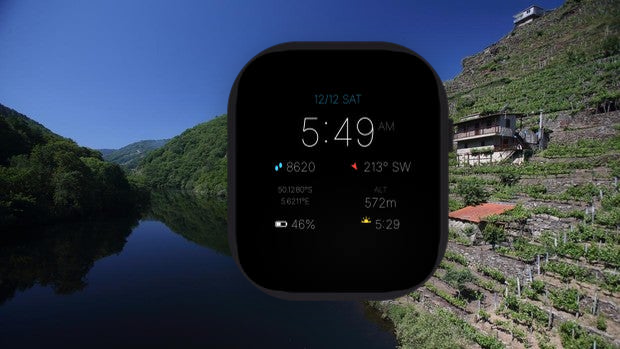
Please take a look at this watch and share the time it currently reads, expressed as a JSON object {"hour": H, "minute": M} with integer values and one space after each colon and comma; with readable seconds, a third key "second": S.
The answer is {"hour": 5, "minute": 49}
